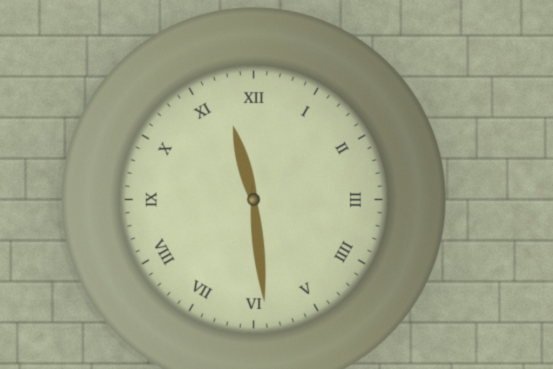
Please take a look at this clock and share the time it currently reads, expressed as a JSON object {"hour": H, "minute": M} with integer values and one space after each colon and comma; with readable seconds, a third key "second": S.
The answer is {"hour": 11, "minute": 29}
